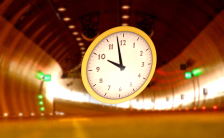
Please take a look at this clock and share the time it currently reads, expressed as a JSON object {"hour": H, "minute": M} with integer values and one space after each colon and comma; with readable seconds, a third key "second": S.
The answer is {"hour": 9, "minute": 58}
